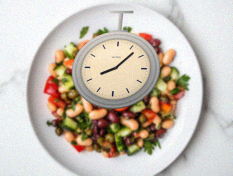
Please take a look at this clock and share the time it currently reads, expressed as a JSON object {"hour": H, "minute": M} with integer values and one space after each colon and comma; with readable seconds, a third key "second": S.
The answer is {"hour": 8, "minute": 7}
